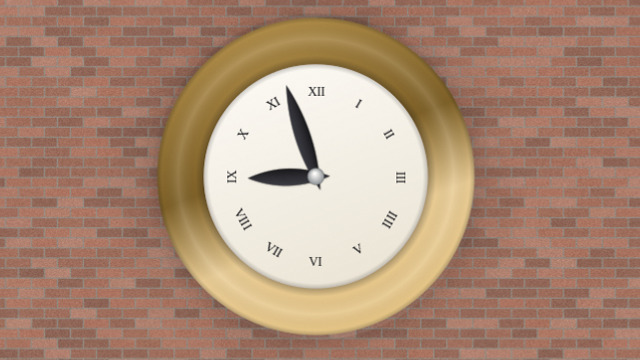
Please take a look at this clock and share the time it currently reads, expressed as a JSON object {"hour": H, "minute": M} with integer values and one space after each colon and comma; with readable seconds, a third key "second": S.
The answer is {"hour": 8, "minute": 57}
